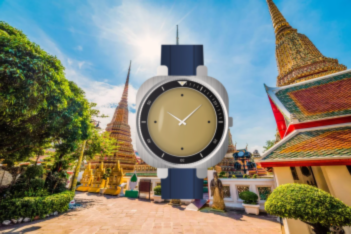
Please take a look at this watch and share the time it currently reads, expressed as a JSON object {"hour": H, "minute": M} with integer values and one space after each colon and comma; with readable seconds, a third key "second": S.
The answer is {"hour": 10, "minute": 8}
